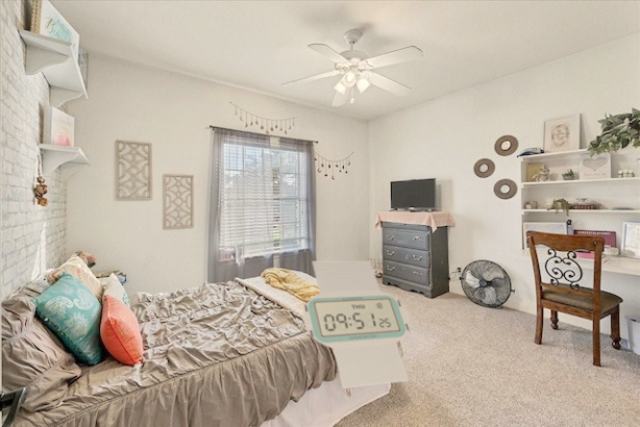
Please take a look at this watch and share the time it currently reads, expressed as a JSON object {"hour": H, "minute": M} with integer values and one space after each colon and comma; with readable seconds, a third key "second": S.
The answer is {"hour": 9, "minute": 51}
